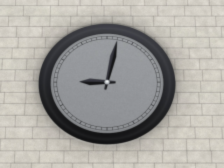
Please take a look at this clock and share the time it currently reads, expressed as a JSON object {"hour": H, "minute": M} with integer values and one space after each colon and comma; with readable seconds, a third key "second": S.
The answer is {"hour": 9, "minute": 2}
